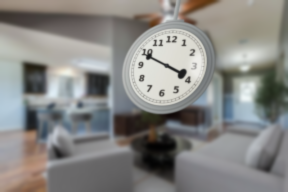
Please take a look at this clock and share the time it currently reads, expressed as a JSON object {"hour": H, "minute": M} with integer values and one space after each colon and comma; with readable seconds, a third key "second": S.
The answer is {"hour": 3, "minute": 49}
